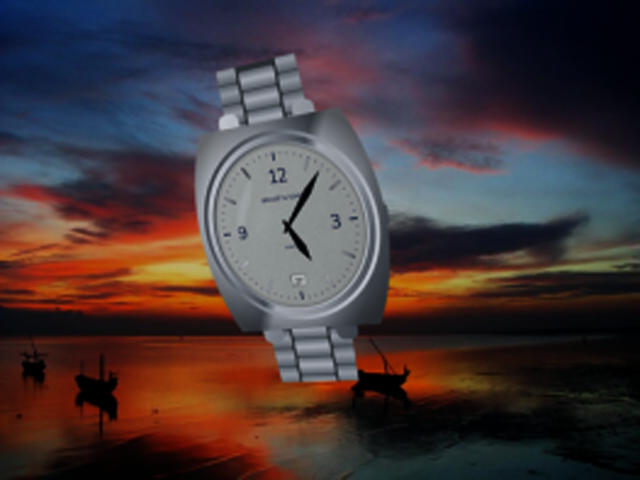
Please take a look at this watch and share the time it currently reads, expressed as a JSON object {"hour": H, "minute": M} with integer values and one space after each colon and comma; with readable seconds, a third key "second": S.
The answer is {"hour": 5, "minute": 7}
